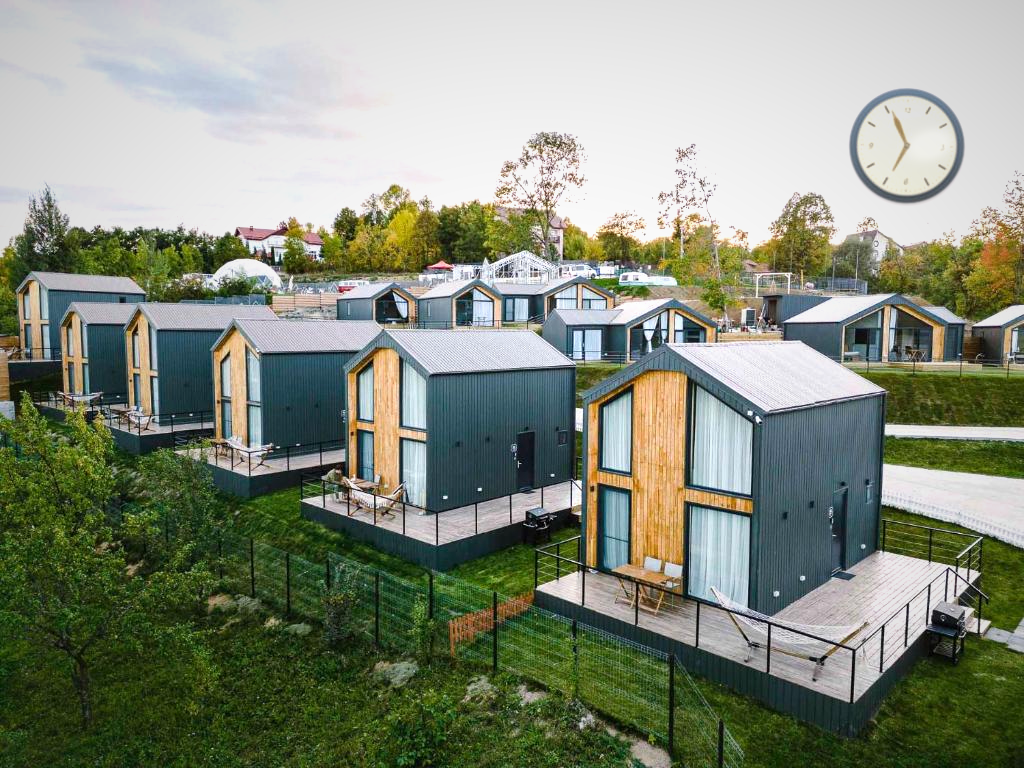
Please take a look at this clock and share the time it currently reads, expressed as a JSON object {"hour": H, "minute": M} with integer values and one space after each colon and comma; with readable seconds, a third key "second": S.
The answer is {"hour": 6, "minute": 56}
